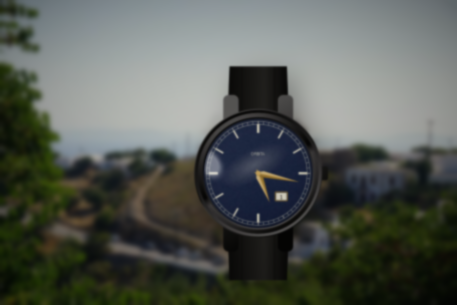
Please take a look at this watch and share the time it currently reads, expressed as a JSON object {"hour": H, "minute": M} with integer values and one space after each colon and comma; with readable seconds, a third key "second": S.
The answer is {"hour": 5, "minute": 17}
